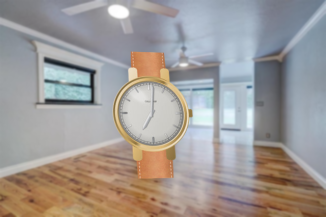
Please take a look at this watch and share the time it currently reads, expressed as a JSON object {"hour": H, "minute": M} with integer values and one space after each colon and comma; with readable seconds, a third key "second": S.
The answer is {"hour": 7, "minute": 1}
